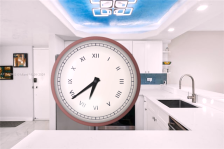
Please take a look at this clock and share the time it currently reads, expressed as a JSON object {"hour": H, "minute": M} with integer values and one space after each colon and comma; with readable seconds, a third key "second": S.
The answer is {"hour": 6, "minute": 39}
